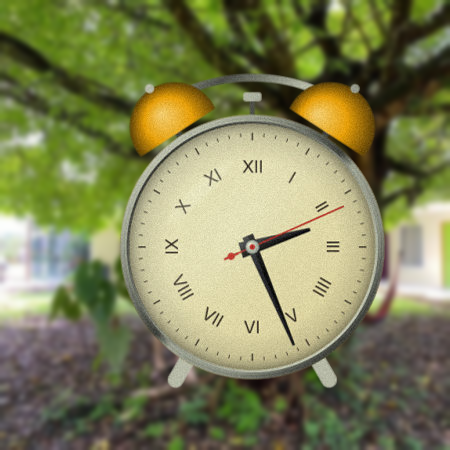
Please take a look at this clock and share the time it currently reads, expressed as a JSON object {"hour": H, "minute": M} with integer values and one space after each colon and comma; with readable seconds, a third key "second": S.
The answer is {"hour": 2, "minute": 26, "second": 11}
